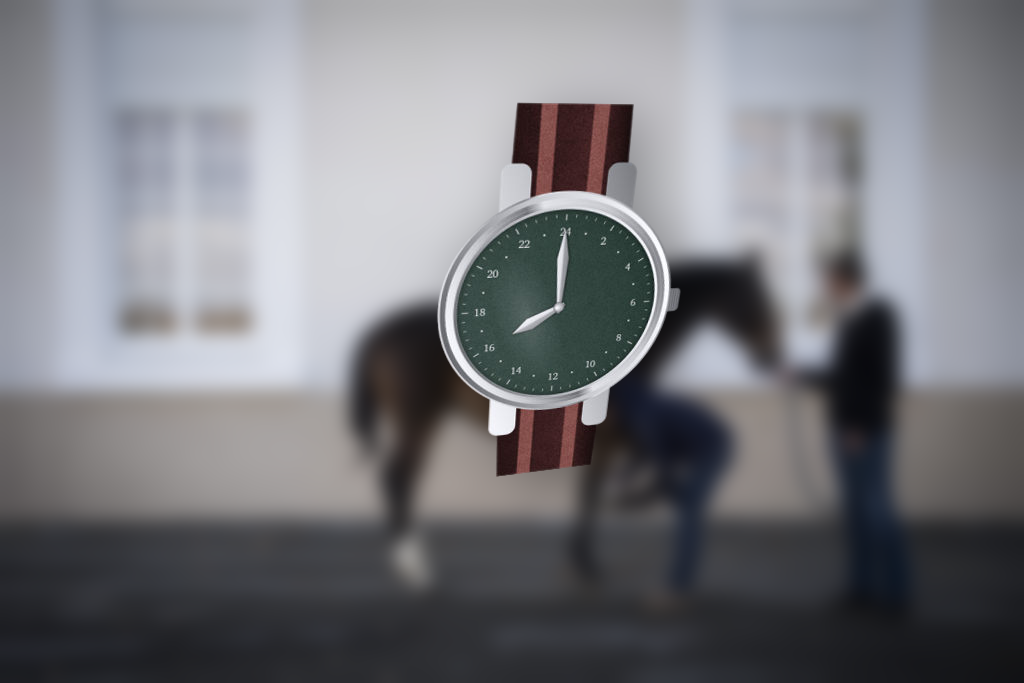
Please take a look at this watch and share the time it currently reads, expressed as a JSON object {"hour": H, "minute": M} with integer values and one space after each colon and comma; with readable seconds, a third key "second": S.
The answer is {"hour": 16, "minute": 0}
